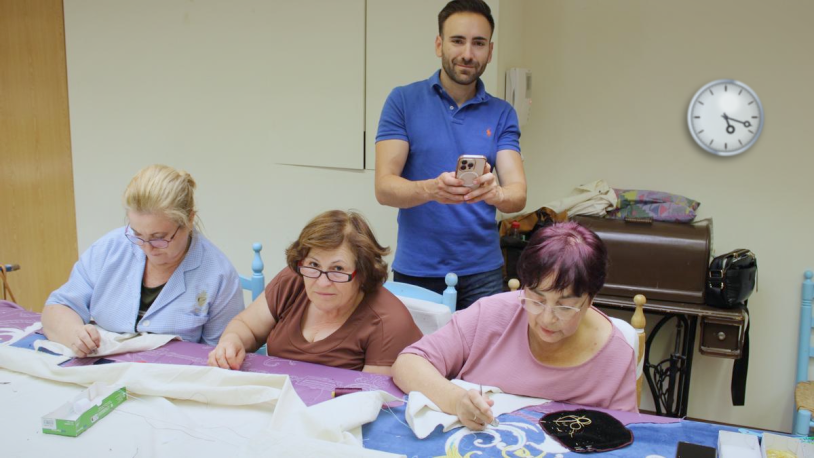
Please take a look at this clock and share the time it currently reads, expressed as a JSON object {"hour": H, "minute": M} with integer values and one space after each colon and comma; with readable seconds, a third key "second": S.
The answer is {"hour": 5, "minute": 18}
